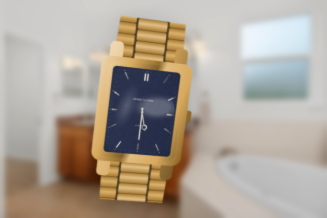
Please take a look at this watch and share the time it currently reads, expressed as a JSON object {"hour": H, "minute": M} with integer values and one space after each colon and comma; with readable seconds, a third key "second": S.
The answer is {"hour": 5, "minute": 30}
